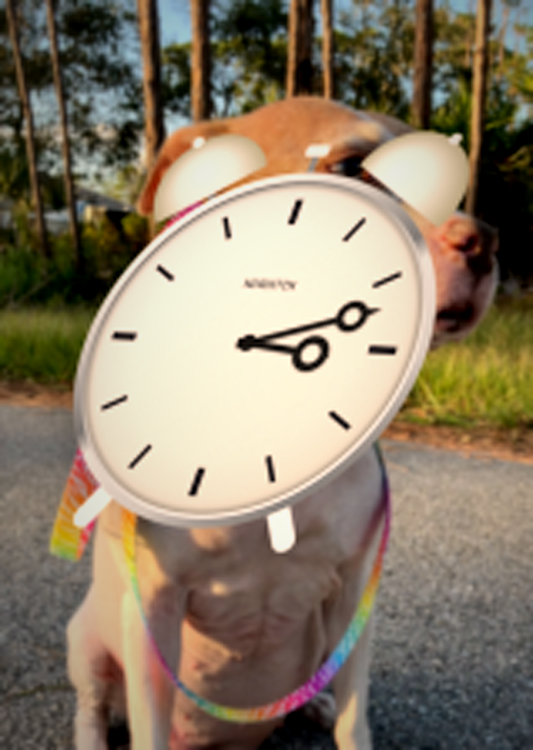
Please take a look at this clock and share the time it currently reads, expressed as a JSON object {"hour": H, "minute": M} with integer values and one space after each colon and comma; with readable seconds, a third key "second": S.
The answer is {"hour": 3, "minute": 12}
